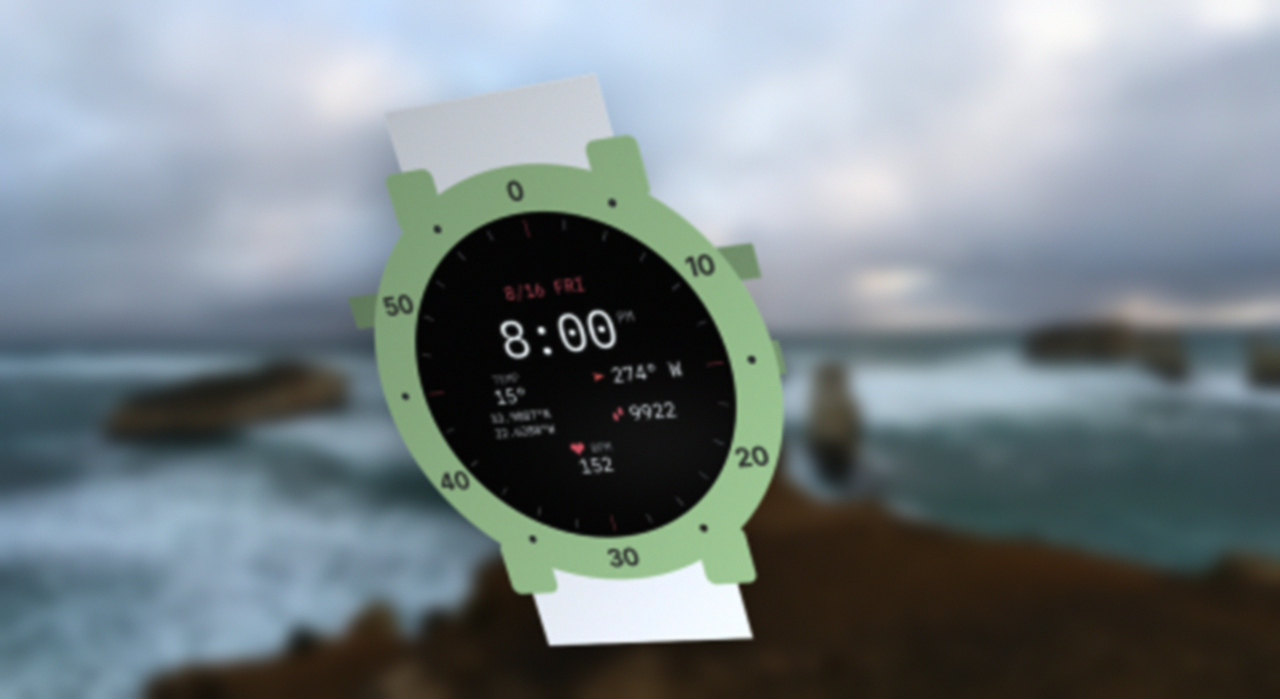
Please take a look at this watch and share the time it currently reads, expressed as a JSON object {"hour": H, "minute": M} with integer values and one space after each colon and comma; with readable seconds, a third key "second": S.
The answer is {"hour": 8, "minute": 0}
